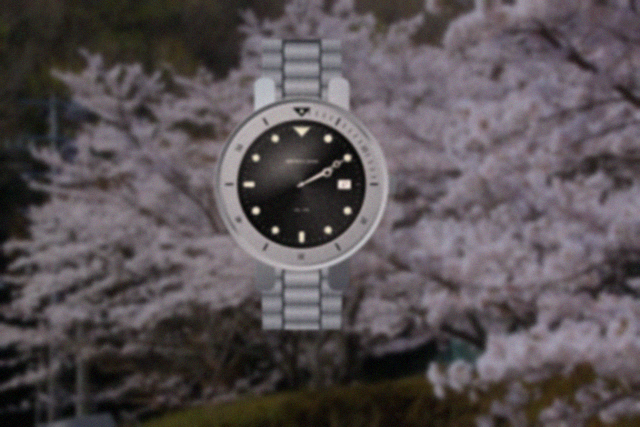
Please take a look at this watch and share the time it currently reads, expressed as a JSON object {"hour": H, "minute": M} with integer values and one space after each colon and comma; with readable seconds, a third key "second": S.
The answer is {"hour": 2, "minute": 10}
